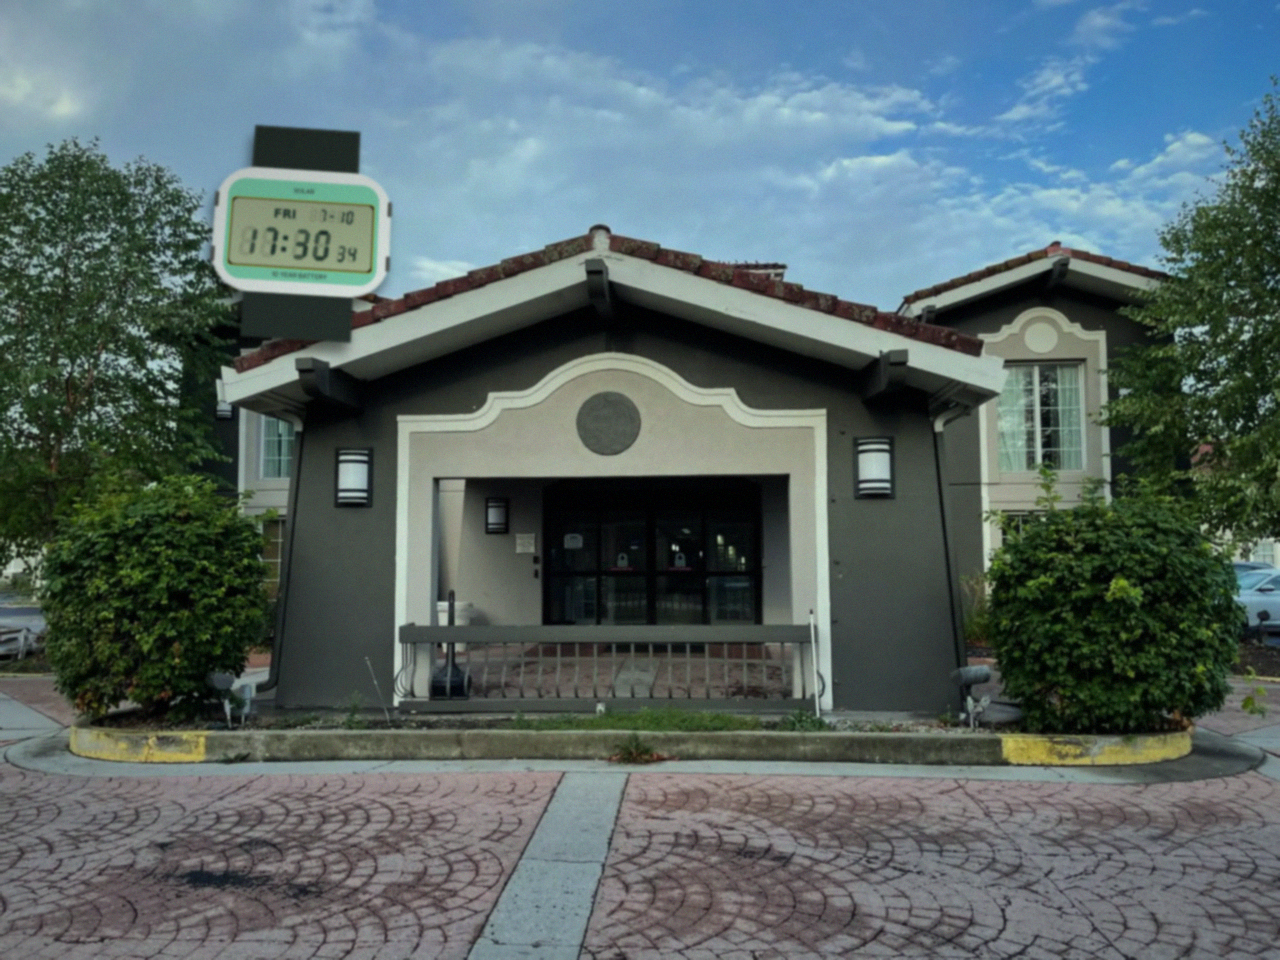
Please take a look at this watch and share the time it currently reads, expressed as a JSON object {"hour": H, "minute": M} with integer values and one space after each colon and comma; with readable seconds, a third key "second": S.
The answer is {"hour": 17, "minute": 30, "second": 34}
